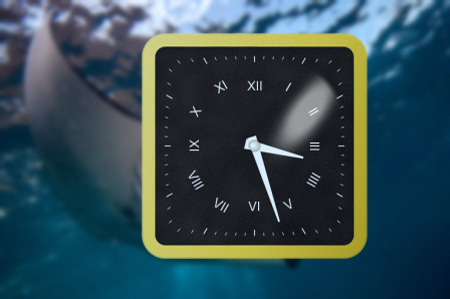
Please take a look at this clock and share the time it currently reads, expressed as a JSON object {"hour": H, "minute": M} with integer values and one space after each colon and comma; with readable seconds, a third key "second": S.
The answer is {"hour": 3, "minute": 27}
